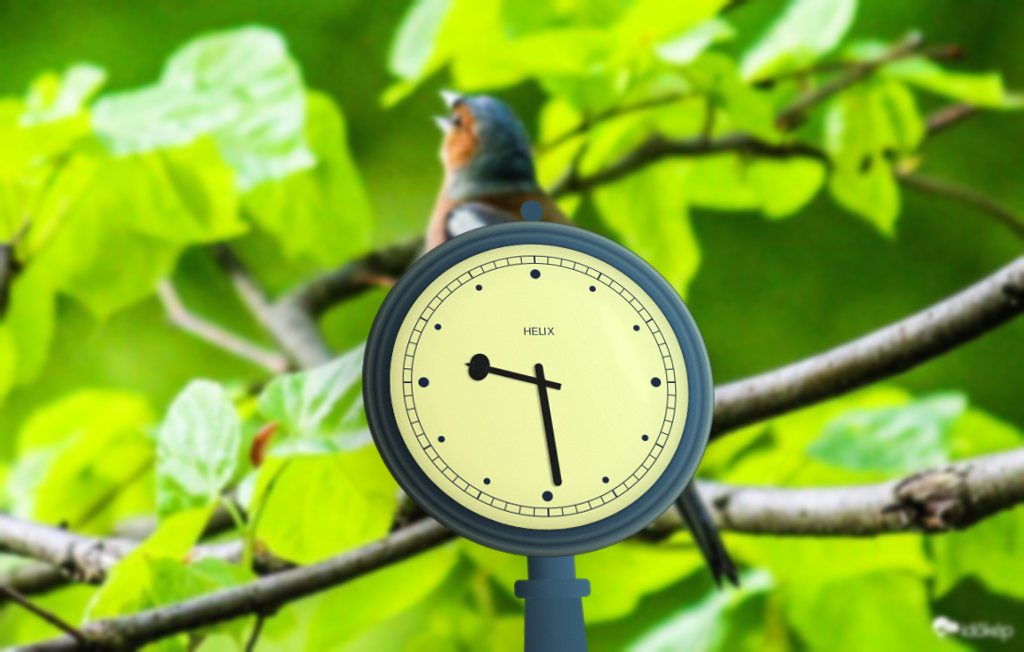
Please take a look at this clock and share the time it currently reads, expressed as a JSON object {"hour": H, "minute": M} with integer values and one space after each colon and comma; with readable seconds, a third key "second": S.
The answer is {"hour": 9, "minute": 29}
